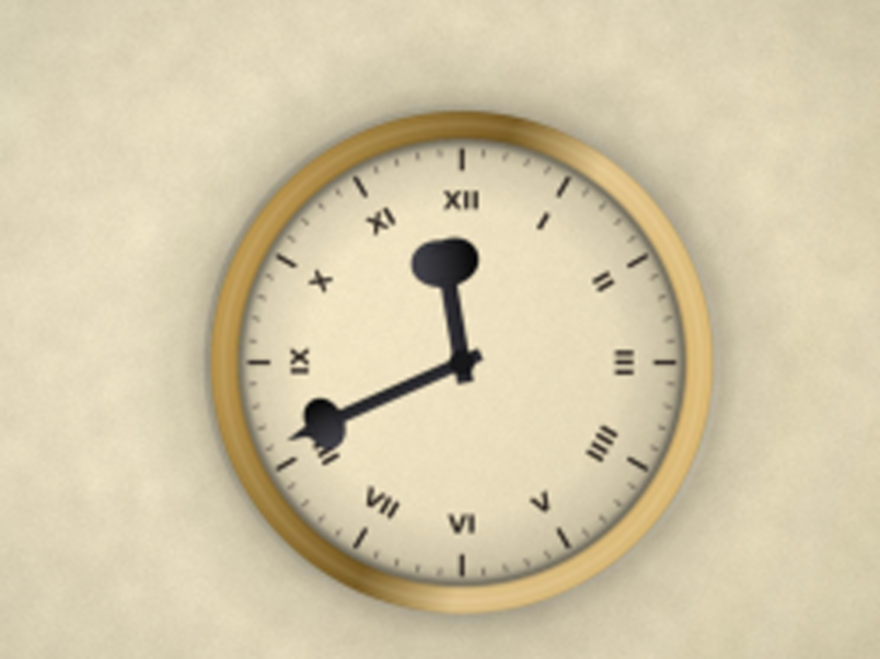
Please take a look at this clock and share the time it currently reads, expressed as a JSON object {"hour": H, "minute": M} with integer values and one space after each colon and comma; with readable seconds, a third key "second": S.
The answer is {"hour": 11, "minute": 41}
